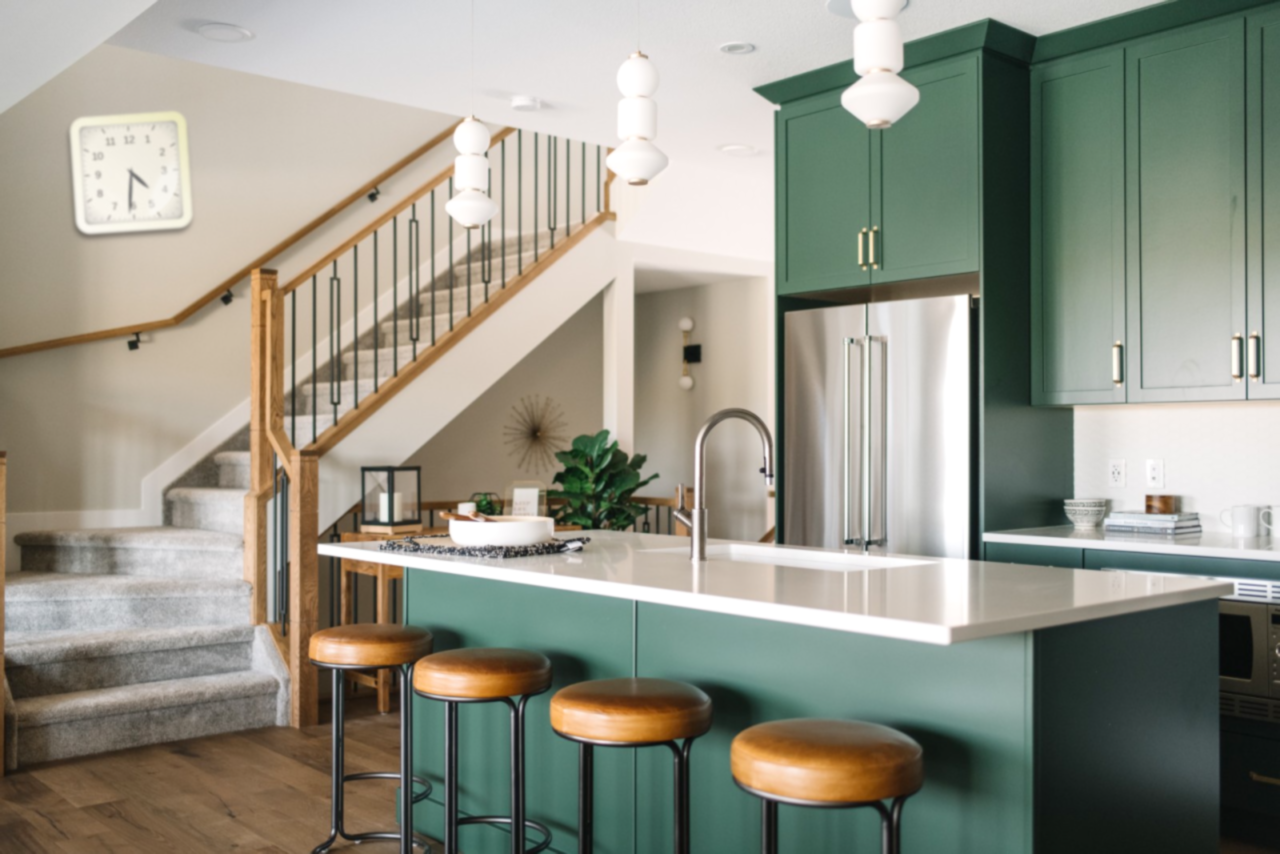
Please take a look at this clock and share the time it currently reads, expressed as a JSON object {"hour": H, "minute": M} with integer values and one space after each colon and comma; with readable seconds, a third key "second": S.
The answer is {"hour": 4, "minute": 31}
